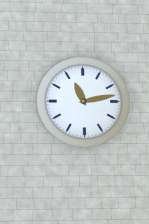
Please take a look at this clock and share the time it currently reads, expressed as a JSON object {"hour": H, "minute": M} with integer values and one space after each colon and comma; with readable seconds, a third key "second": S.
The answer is {"hour": 11, "minute": 13}
